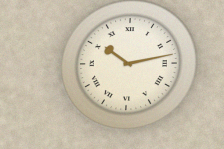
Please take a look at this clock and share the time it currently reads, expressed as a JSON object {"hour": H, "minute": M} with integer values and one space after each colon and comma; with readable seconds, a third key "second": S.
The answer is {"hour": 10, "minute": 13}
